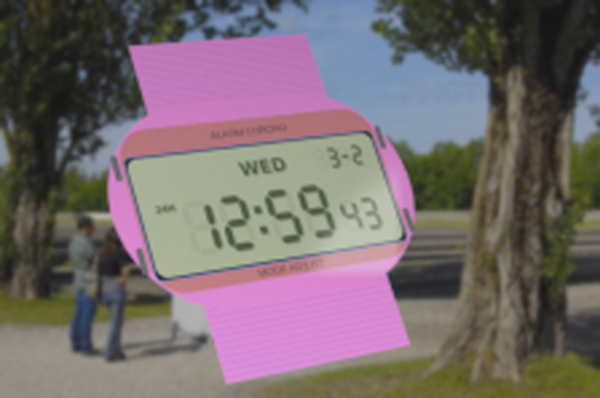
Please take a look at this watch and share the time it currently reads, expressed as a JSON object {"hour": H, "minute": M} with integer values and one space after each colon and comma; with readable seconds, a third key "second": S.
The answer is {"hour": 12, "minute": 59, "second": 43}
